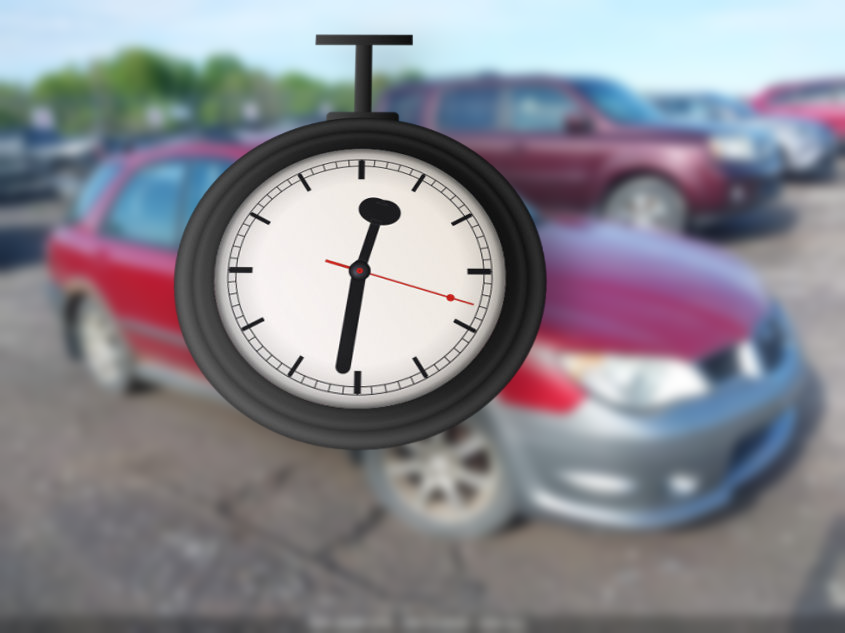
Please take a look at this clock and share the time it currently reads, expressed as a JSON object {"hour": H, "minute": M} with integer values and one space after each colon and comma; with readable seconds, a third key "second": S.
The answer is {"hour": 12, "minute": 31, "second": 18}
